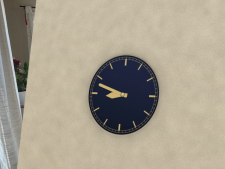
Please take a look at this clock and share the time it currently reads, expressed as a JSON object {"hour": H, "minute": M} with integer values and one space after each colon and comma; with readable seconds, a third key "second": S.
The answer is {"hour": 8, "minute": 48}
